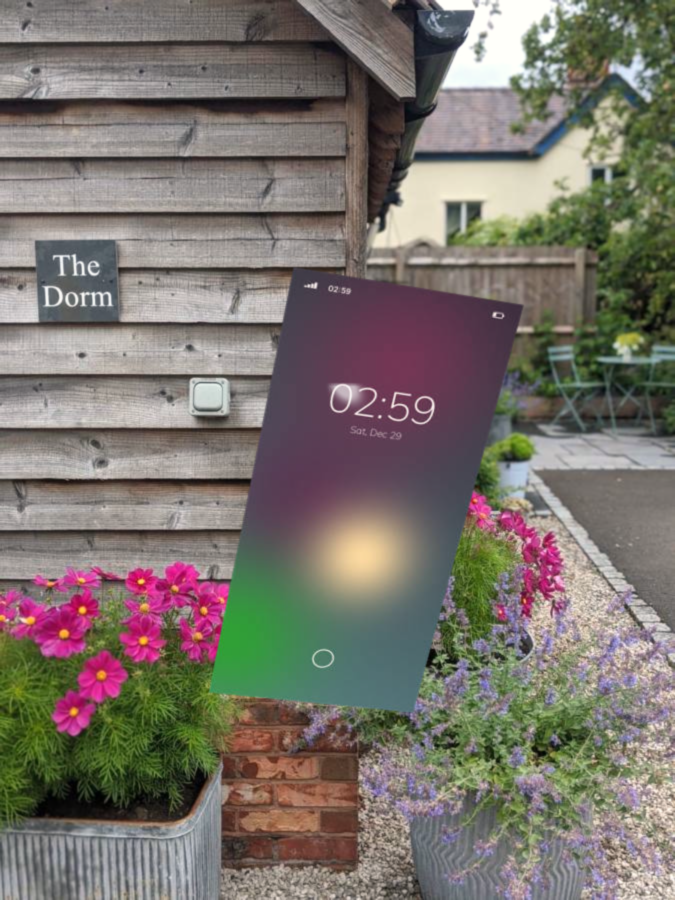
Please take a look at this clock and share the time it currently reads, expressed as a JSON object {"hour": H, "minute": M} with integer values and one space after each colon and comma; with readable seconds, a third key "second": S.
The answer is {"hour": 2, "minute": 59}
